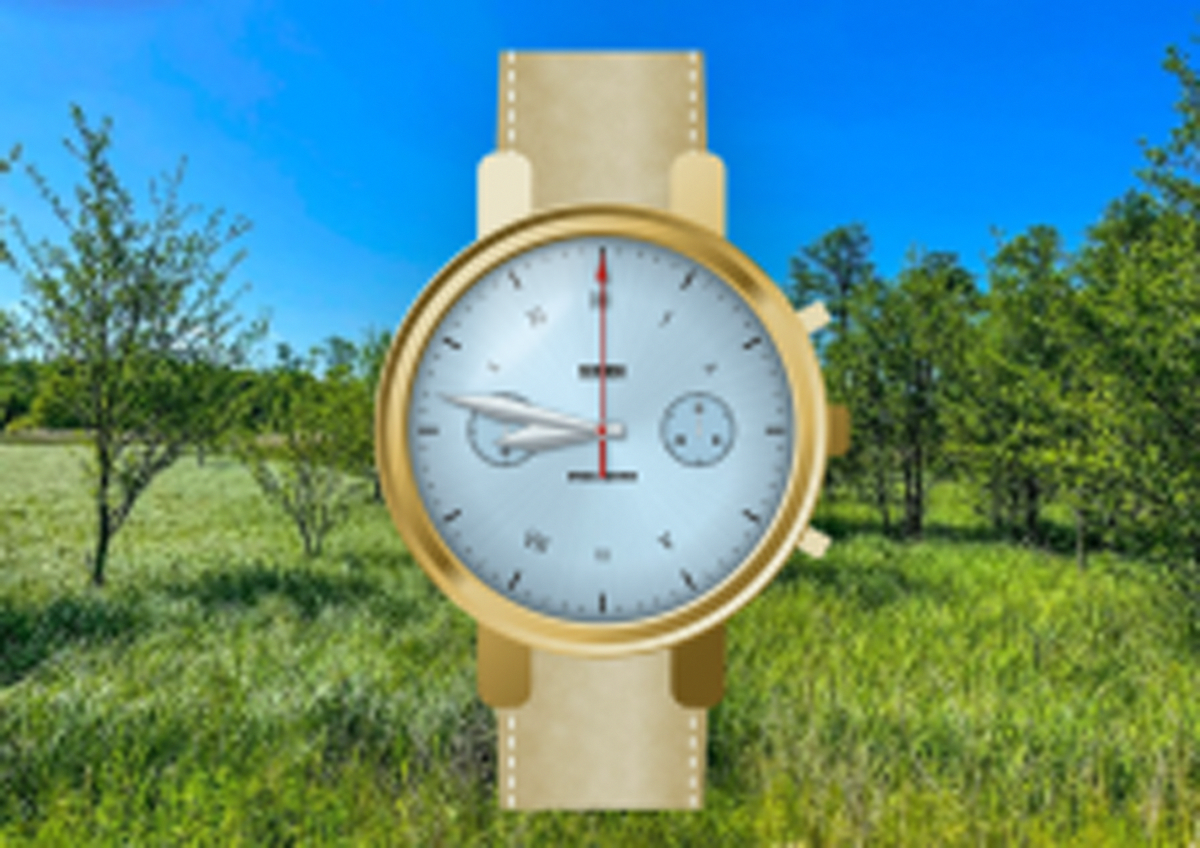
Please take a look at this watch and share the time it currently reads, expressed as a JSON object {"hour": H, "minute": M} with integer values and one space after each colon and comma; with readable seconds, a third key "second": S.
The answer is {"hour": 8, "minute": 47}
